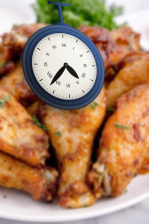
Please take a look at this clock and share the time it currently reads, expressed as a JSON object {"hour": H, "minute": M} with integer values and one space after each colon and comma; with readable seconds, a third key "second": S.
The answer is {"hour": 4, "minute": 37}
